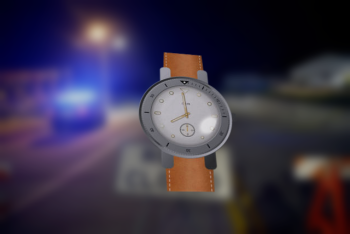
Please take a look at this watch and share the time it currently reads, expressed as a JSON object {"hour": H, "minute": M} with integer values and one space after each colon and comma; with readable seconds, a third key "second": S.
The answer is {"hour": 7, "minute": 59}
